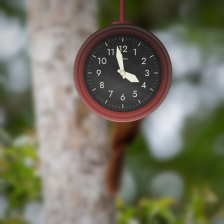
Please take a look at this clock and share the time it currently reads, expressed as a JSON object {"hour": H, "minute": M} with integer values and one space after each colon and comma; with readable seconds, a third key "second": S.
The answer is {"hour": 3, "minute": 58}
